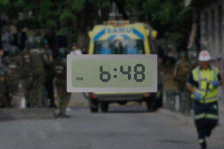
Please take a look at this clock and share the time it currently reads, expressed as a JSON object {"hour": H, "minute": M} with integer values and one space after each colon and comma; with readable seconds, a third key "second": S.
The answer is {"hour": 6, "minute": 48}
